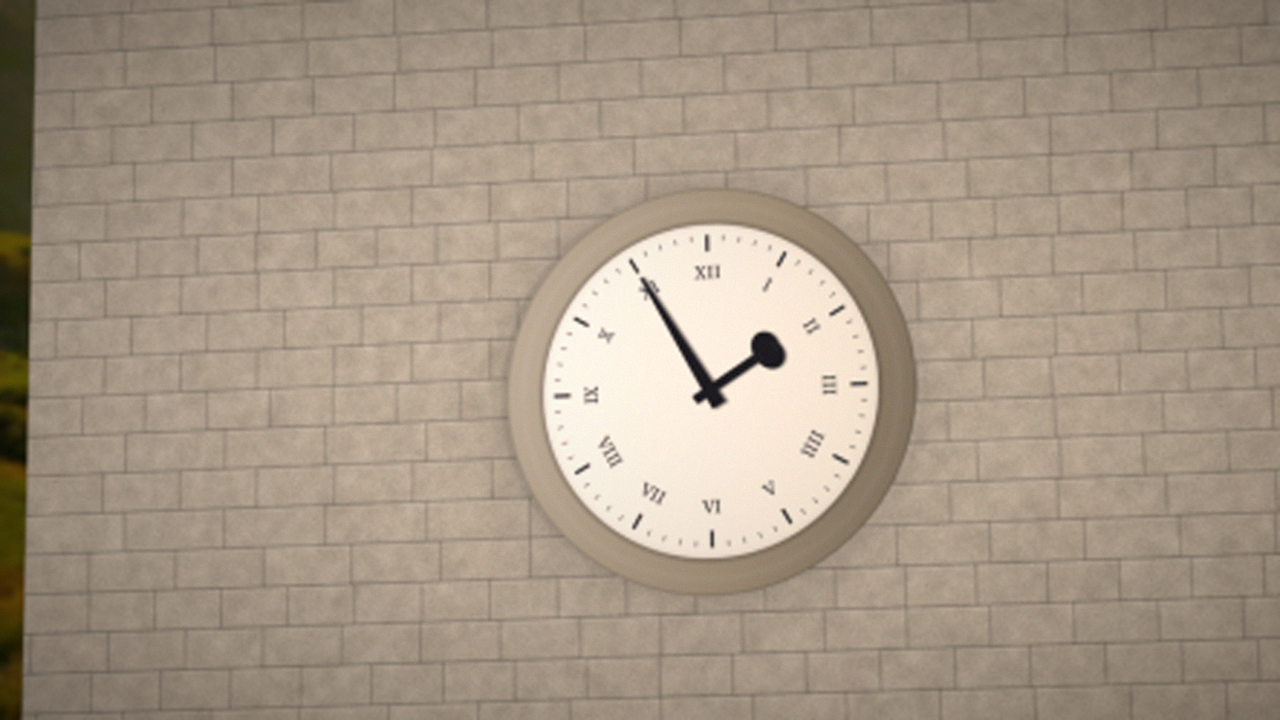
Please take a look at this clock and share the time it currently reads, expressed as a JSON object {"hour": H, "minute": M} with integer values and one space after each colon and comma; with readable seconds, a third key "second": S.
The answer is {"hour": 1, "minute": 55}
